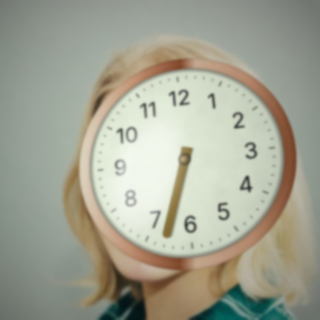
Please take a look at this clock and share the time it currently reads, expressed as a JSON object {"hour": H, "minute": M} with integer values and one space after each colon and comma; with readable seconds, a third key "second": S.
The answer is {"hour": 6, "minute": 33}
